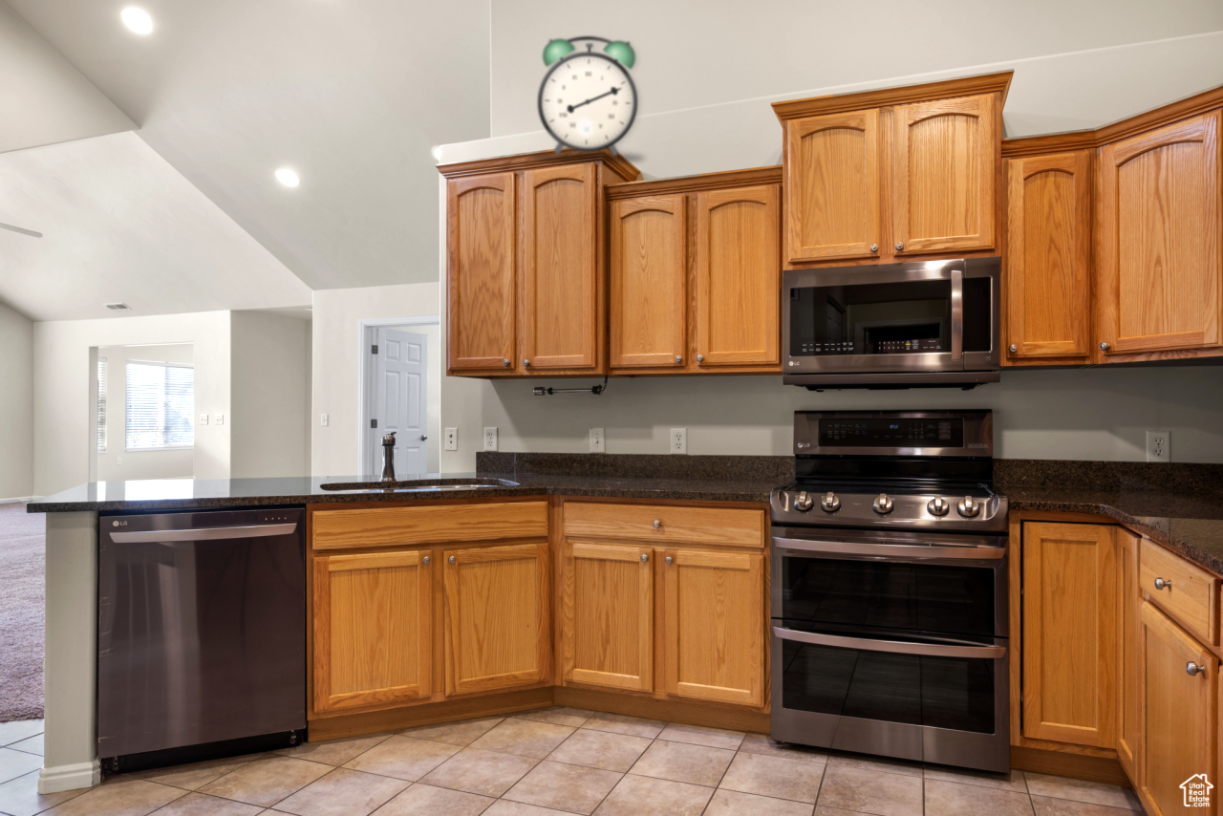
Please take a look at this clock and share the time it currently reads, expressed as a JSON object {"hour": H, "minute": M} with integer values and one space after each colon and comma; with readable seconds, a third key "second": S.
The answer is {"hour": 8, "minute": 11}
